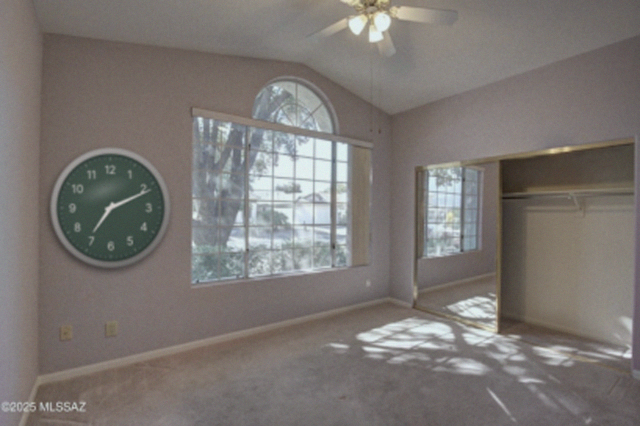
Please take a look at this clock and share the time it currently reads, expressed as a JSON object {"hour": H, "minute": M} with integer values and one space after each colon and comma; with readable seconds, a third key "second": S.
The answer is {"hour": 7, "minute": 11}
